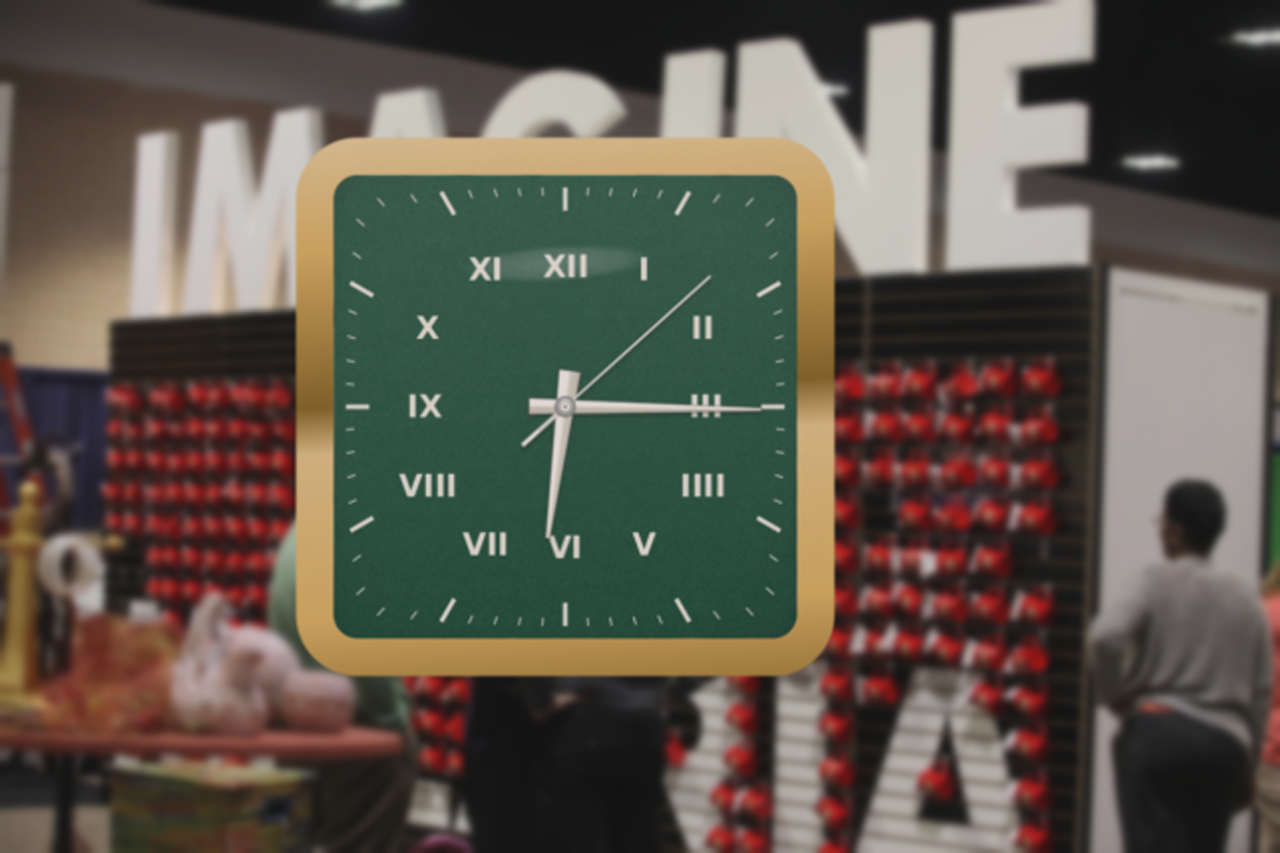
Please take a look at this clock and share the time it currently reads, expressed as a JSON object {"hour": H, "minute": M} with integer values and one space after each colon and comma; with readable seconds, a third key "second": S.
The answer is {"hour": 6, "minute": 15, "second": 8}
